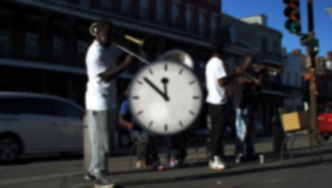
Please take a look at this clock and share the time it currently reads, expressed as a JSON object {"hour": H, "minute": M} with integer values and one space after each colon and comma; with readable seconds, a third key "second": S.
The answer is {"hour": 11, "minute": 52}
